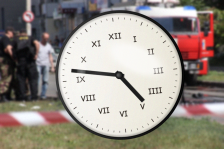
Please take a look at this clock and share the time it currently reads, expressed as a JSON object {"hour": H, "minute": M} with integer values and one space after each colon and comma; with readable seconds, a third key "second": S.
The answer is {"hour": 4, "minute": 47}
